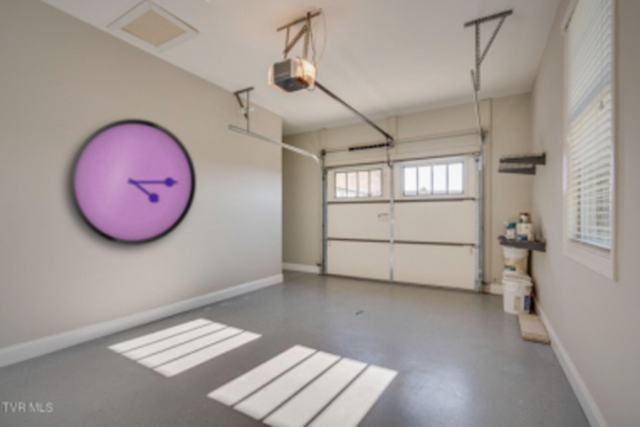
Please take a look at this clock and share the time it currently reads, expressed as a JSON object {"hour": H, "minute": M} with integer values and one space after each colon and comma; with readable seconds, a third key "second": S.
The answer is {"hour": 4, "minute": 15}
